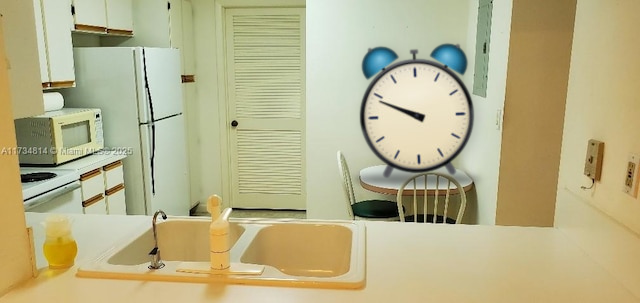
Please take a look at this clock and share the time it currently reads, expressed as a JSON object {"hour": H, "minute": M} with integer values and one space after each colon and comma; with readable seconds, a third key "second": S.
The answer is {"hour": 9, "minute": 49}
